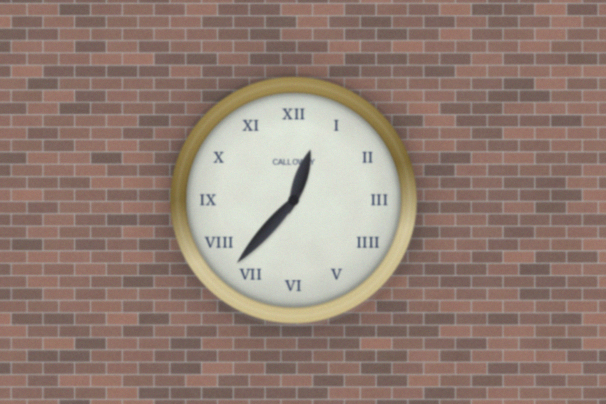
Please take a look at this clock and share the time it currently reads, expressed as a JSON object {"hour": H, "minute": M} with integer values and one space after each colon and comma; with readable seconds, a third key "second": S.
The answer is {"hour": 12, "minute": 37}
